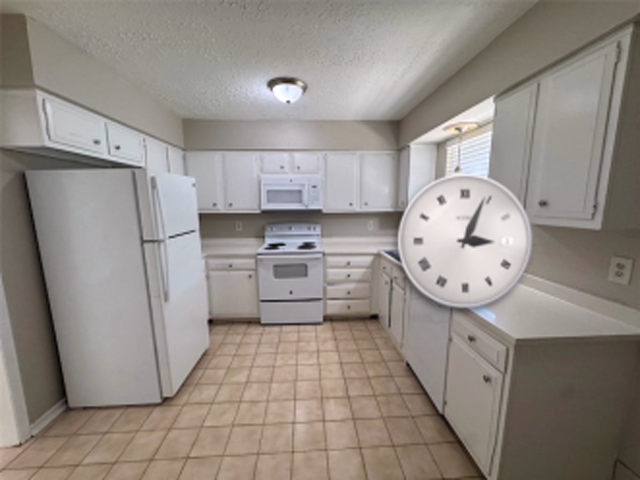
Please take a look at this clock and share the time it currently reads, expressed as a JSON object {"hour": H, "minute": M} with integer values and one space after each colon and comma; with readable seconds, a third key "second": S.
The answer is {"hour": 3, "minute": 4}
